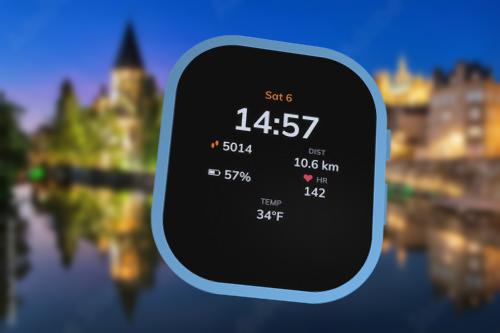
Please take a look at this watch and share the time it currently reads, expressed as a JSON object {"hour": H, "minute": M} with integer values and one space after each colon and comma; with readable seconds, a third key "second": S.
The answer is {"hour": 14, "minute": 57}
